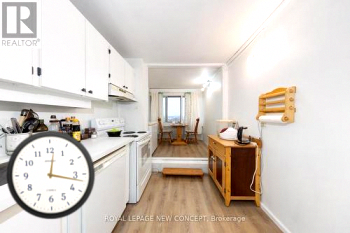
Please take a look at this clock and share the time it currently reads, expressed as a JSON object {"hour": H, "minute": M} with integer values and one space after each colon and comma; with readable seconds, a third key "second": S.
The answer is {"hour": 12, "minute": 17}
